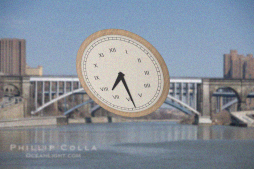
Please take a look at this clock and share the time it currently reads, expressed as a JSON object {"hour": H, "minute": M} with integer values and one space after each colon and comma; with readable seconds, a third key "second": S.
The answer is {"hour": 7, "minute": 29}
